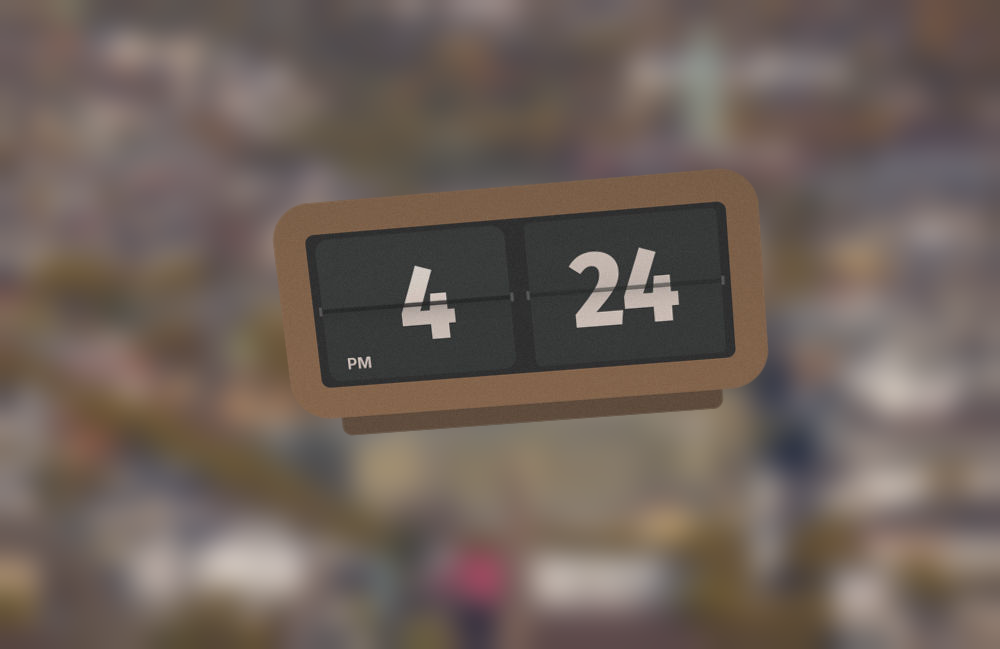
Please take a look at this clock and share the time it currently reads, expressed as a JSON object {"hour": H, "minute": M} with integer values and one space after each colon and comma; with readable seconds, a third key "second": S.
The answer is {"hour": 4, "minute": 24}
